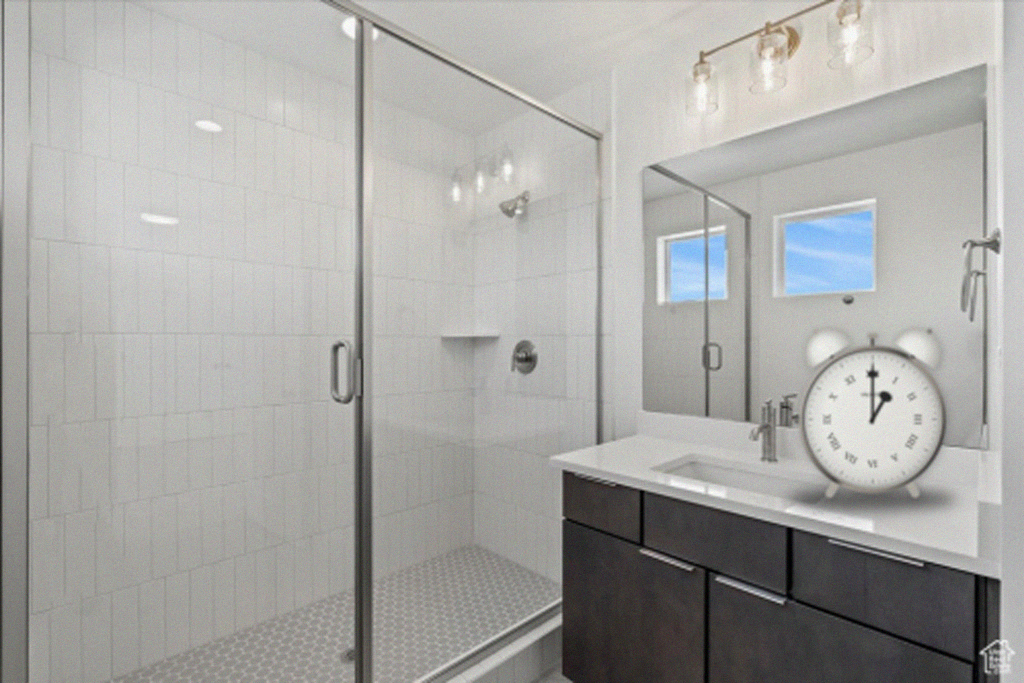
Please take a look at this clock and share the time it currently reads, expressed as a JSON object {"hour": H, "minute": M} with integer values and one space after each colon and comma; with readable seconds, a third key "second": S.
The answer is {"hour": 1, "minute": 0}
